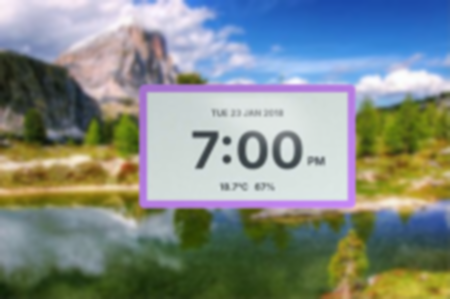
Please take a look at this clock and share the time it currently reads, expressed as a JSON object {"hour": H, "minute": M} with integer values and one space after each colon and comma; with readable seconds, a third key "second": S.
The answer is {"hour": 7, "minute": 0}
